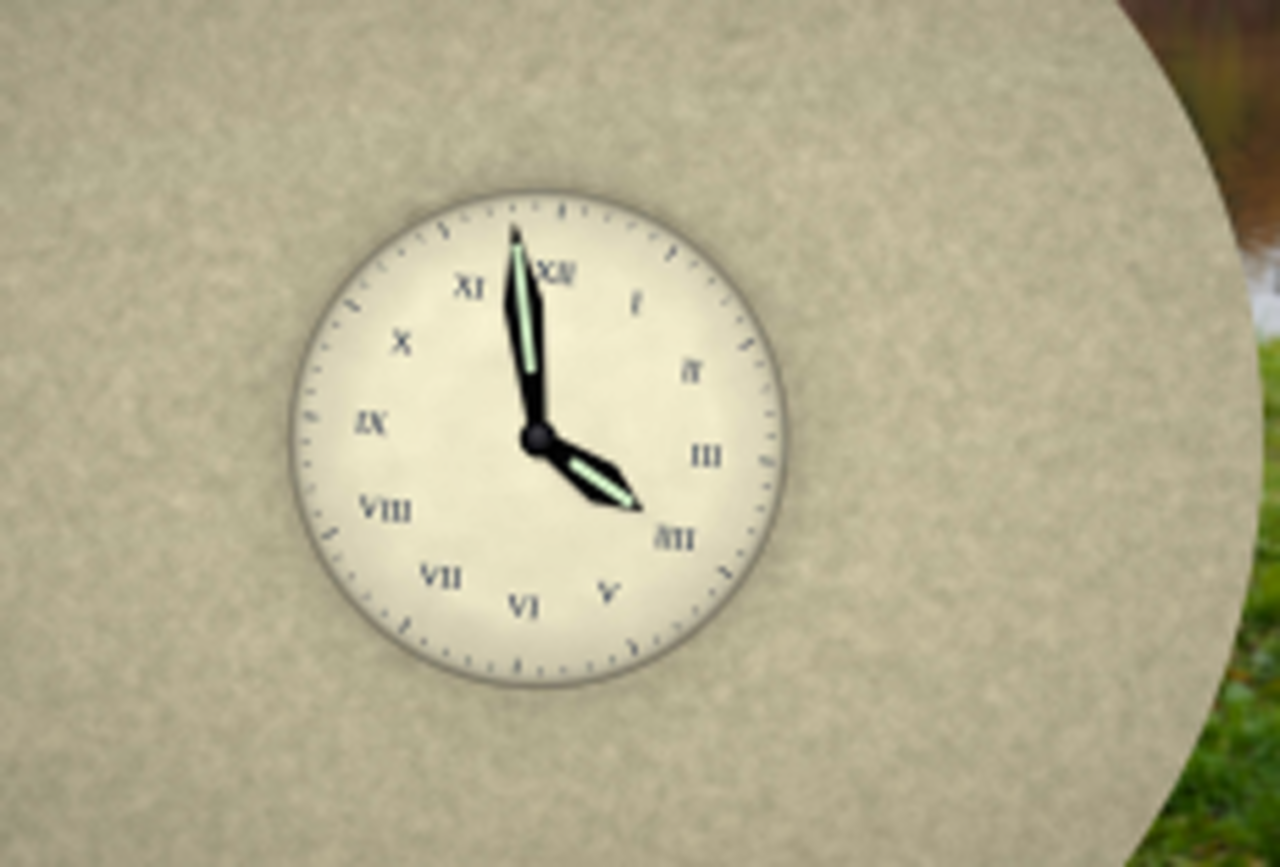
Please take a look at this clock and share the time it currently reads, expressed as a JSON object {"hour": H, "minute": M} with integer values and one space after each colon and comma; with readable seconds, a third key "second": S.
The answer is {"hour": 3, "minute": 58}
